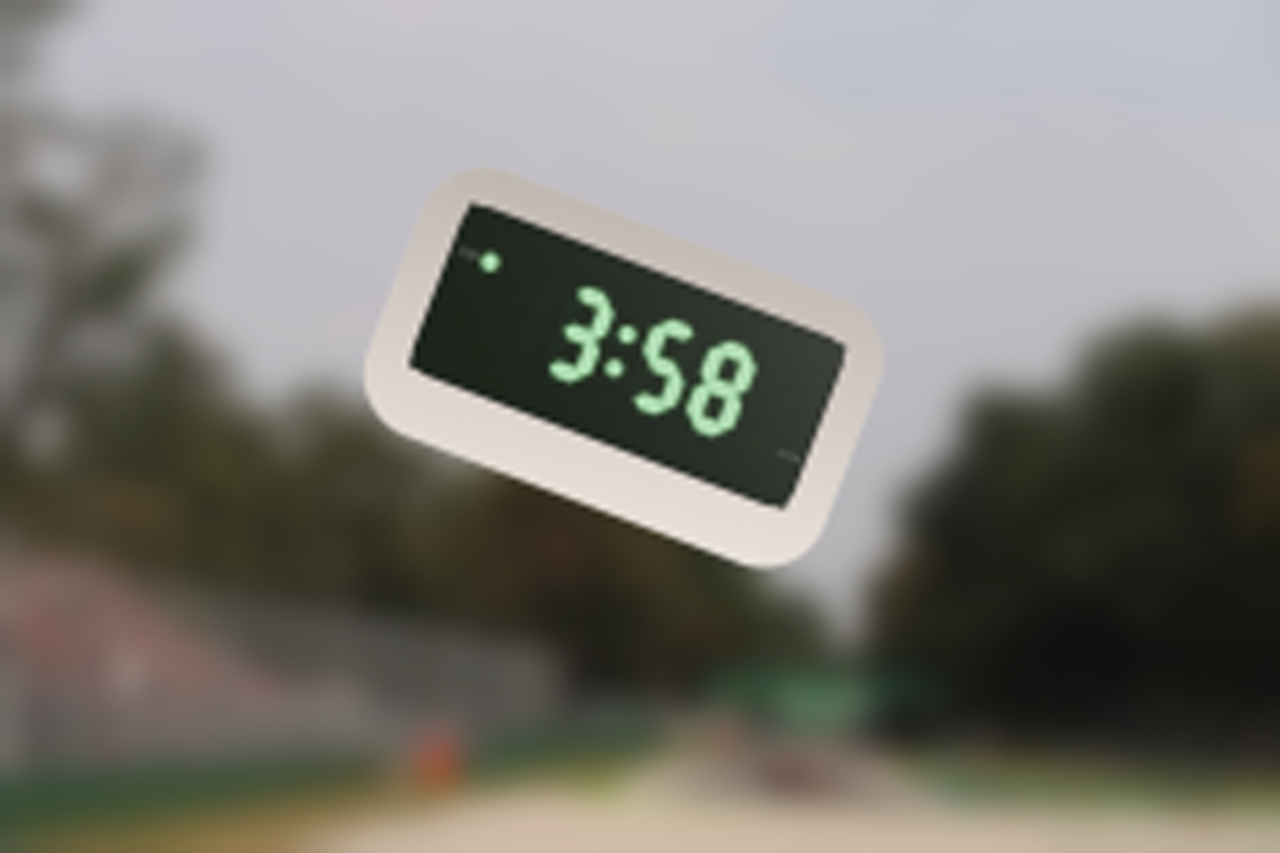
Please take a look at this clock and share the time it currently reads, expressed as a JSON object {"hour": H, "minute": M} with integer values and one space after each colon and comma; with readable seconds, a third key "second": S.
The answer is {"hour": 3, "minute": 58}
